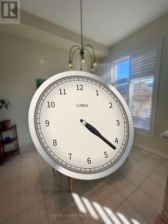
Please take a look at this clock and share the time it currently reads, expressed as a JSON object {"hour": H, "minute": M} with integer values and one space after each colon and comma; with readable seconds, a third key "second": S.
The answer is {"hour": 4, "minute": 22}
